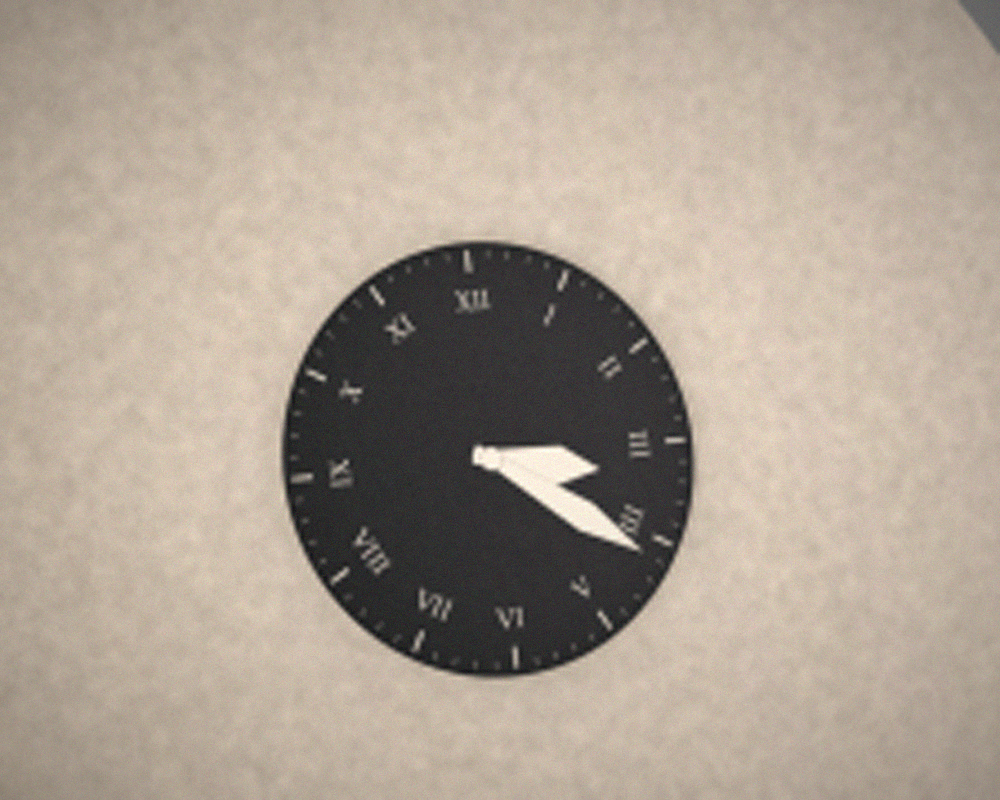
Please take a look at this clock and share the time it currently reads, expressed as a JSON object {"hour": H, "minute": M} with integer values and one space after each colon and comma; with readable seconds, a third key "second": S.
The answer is {"hour": 3, "minute": 21}
